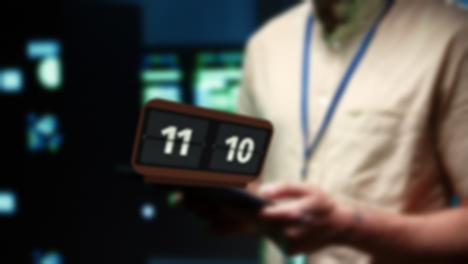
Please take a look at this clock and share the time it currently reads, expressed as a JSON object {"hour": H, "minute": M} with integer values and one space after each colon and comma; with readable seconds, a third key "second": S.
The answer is {"hour": 11, "minute": 10}
